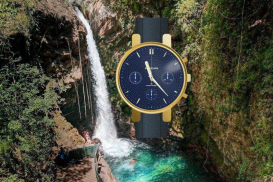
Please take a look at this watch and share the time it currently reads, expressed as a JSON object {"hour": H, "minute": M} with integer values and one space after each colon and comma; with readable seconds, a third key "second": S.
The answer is {"hour": 11, "minute": 23}
